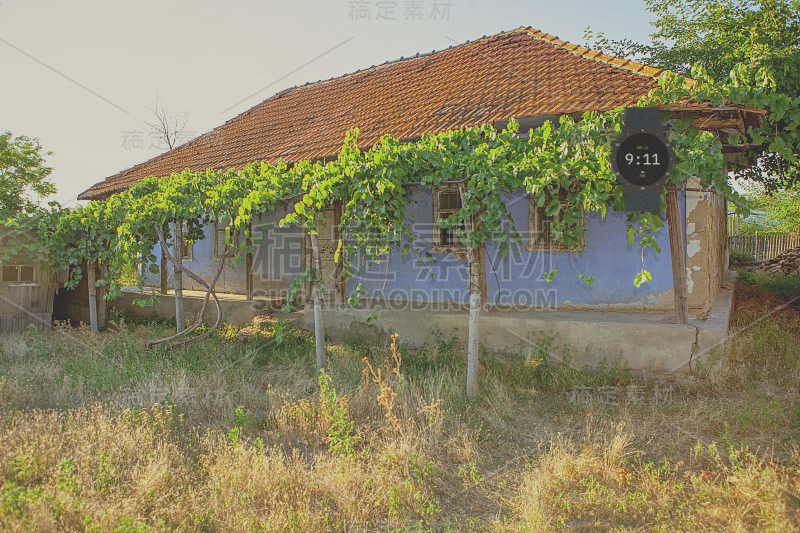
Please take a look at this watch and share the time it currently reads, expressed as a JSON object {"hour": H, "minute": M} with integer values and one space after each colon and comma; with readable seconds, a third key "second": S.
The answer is {"hour": 9, "minute": 11}
